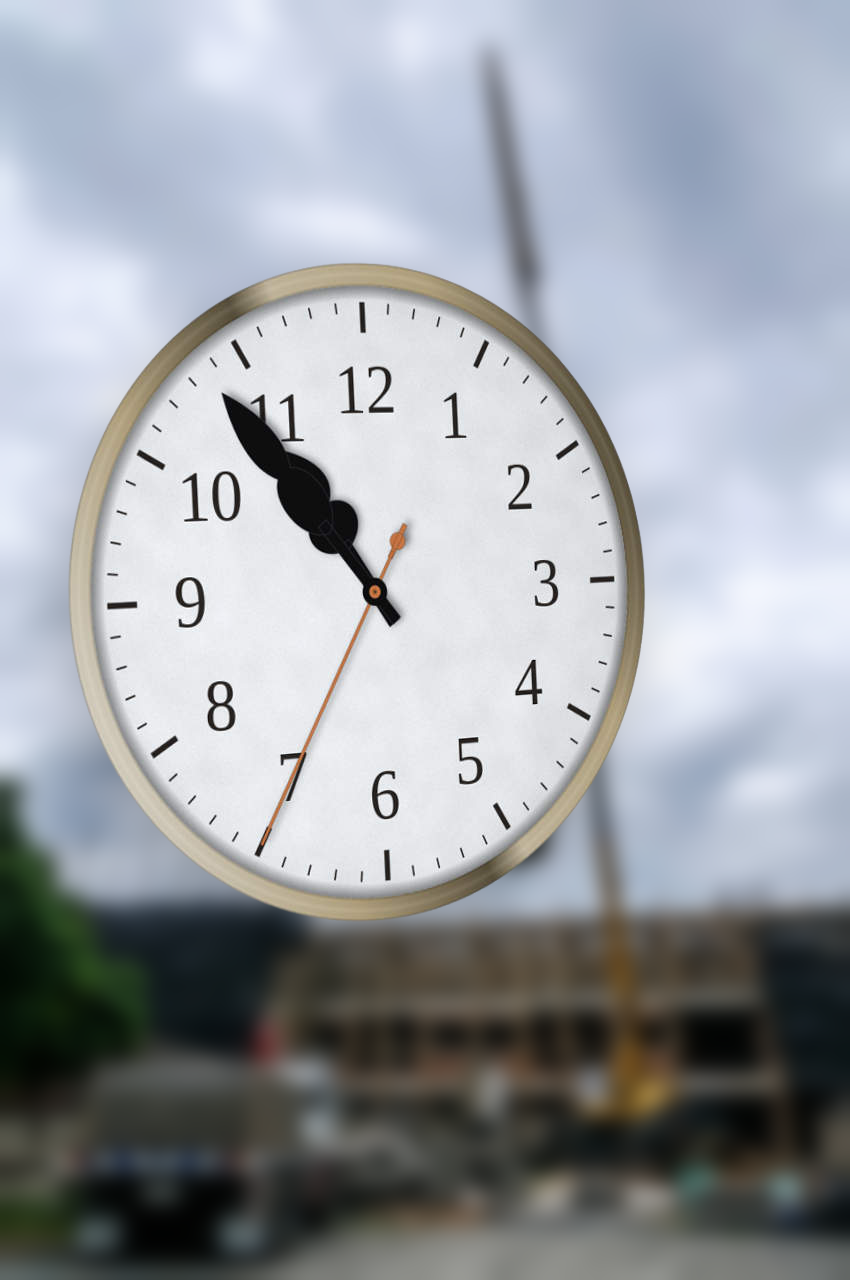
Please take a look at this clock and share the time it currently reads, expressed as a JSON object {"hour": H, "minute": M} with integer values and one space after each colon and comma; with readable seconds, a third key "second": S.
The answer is {"hour": 10, "minute": 53, "second": 35}
